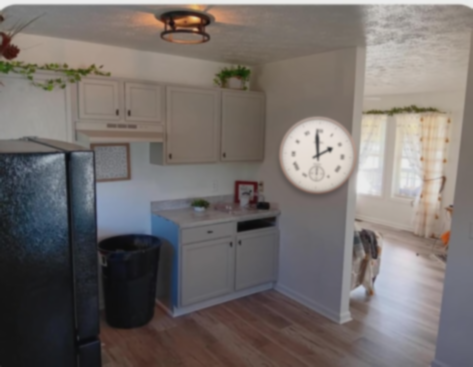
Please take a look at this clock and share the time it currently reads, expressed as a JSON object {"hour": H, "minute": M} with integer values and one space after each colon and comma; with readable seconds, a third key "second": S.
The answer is {"hour": 1, "minute": 59}
